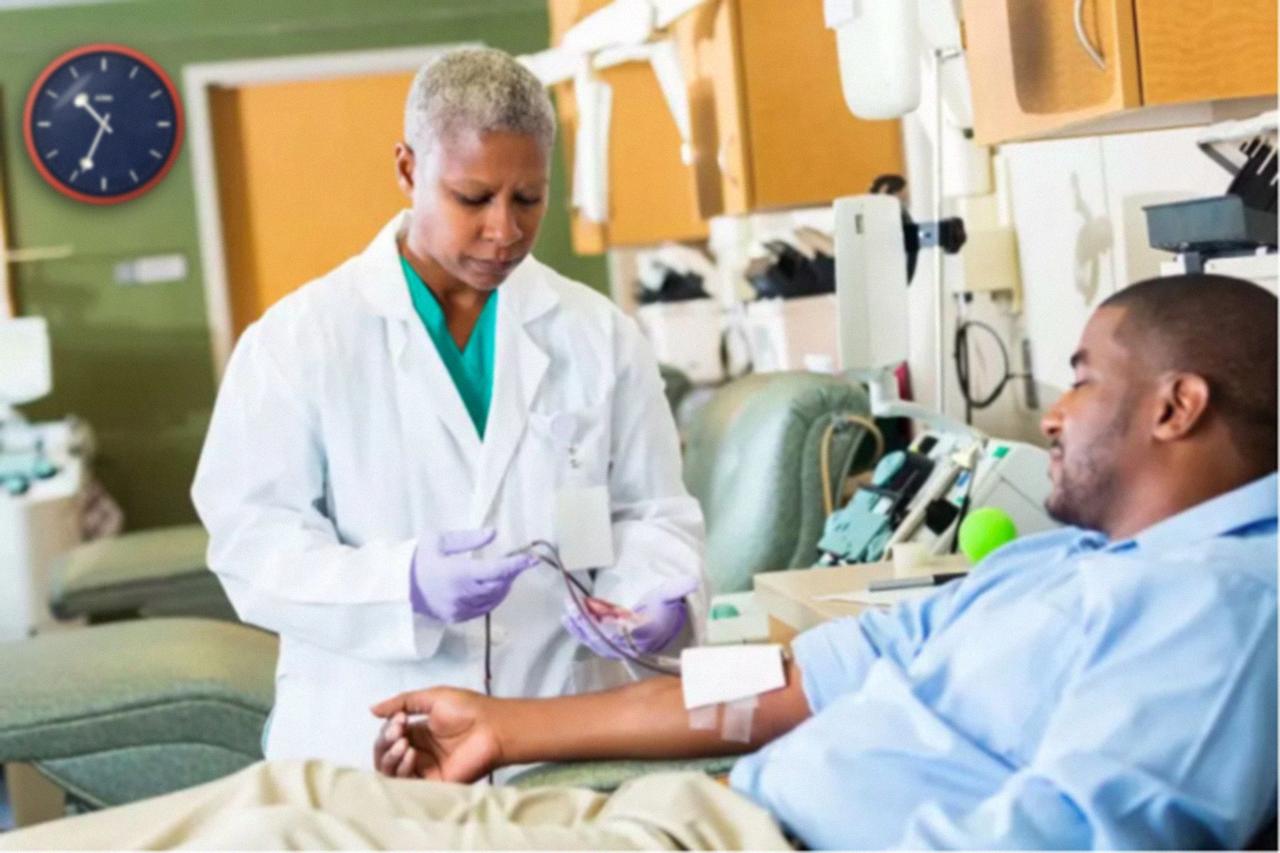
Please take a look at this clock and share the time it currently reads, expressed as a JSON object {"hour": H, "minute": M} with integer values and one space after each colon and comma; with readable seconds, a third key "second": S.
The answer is {"hour": 10, "minute": 34}
